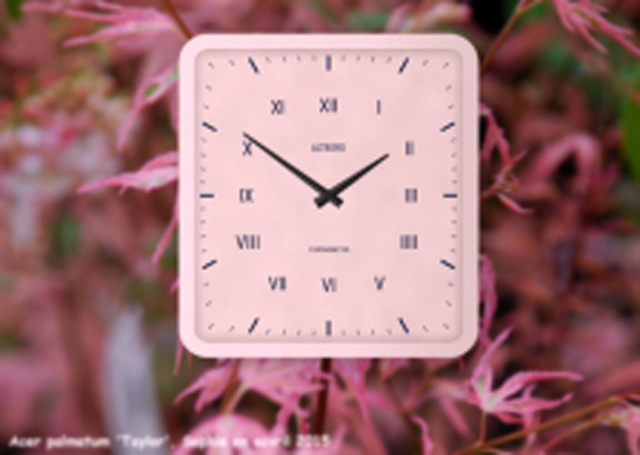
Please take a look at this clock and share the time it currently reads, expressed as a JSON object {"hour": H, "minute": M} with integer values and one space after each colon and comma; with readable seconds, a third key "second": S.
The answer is {"hour": 1, "minute": 51}
